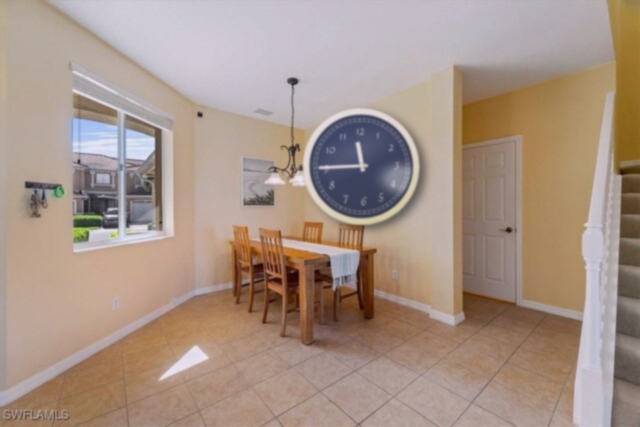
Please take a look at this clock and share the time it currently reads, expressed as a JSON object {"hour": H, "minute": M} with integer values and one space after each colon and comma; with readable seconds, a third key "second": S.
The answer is {"hour": 11, "minute": 45}
